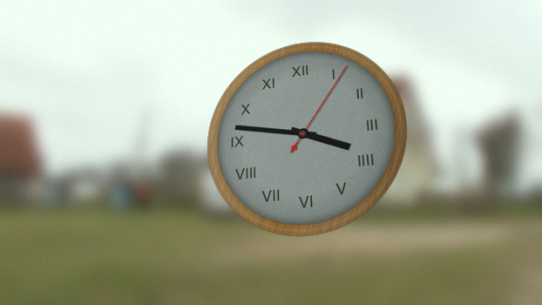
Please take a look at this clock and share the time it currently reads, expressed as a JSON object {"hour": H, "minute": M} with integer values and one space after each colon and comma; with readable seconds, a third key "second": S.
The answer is {"hour": 3, "minute": 47, "second": 6}
